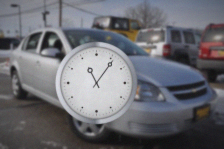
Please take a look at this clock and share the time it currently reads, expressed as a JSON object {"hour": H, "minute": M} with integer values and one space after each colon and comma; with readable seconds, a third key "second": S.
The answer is {"hour": 11, "minute": 6}
